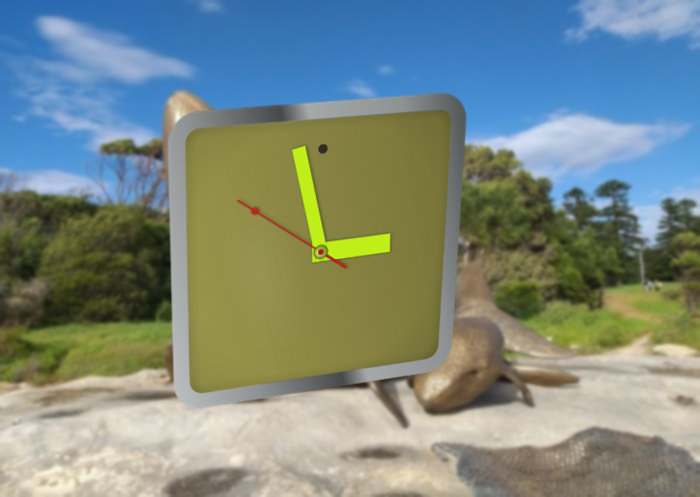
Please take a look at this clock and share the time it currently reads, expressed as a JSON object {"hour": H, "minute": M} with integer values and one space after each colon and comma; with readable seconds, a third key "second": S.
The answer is {"hour": 2, "minute": 57, "second": 51}
